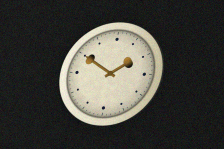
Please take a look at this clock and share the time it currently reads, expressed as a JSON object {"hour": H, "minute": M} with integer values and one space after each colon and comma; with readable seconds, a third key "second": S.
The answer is {"hour": 1, "minute": 50}
